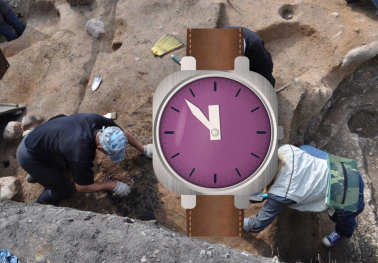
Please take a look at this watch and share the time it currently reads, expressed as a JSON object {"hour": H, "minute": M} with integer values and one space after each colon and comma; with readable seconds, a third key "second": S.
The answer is {"hour": 11, "minute": 53}
